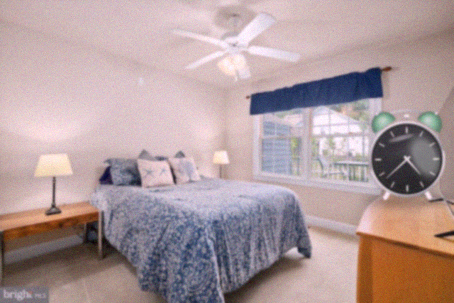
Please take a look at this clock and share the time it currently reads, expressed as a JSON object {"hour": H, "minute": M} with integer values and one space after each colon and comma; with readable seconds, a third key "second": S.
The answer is {"hour": 4, "minute": 38}
